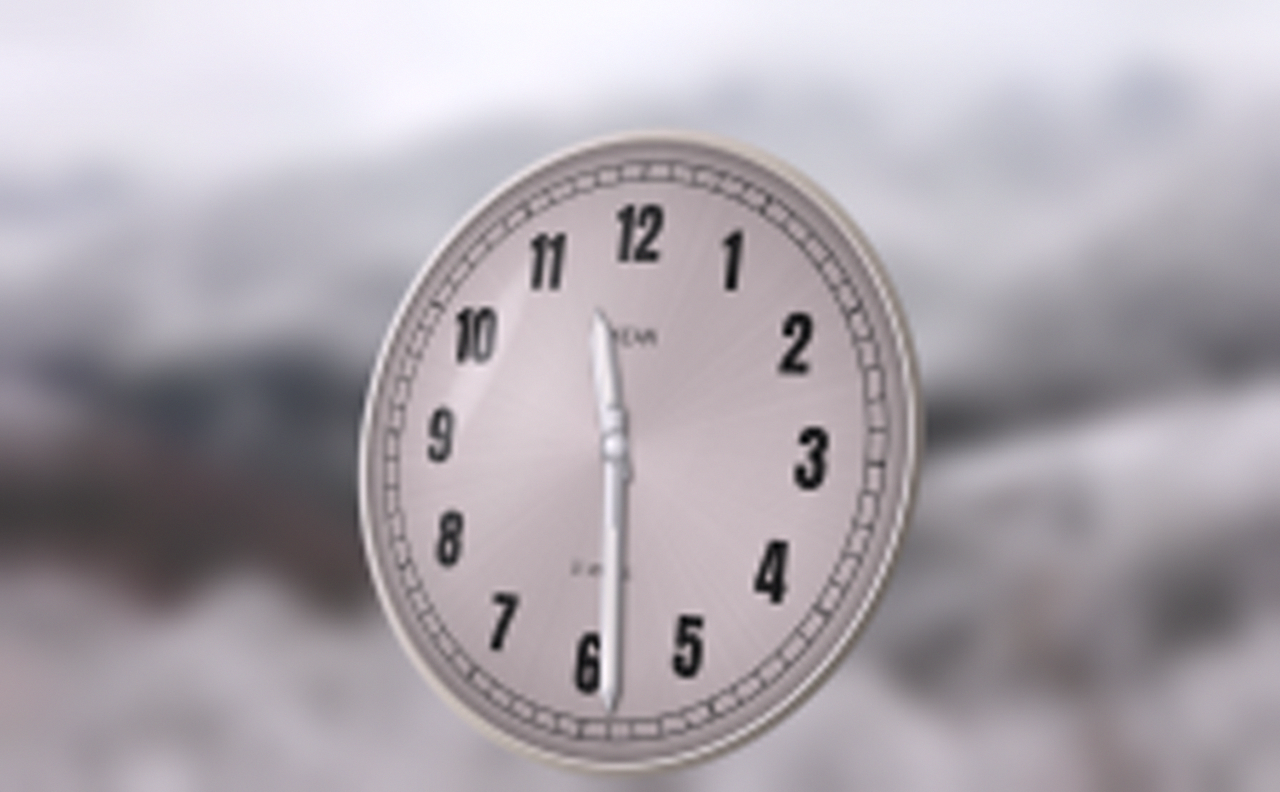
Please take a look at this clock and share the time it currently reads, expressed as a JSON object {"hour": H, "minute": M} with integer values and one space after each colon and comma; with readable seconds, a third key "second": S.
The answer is {"hour": 11, "minute": 29}
